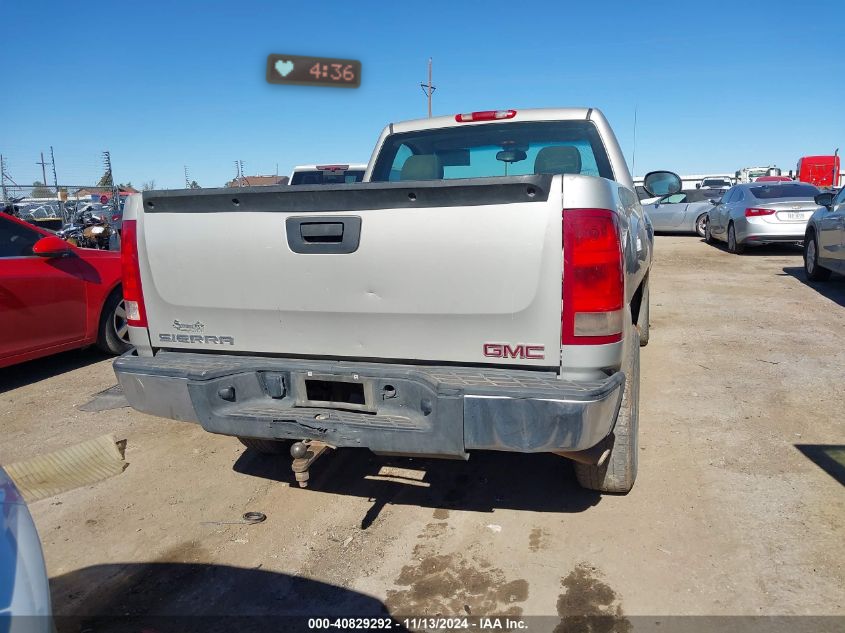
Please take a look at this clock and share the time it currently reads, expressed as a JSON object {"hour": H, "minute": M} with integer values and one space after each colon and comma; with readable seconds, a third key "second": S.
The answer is {"hour": 4, "minute": 36}
